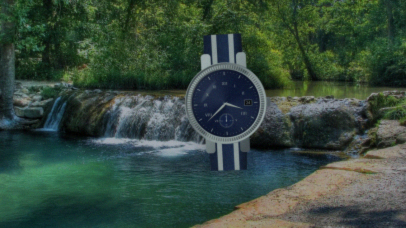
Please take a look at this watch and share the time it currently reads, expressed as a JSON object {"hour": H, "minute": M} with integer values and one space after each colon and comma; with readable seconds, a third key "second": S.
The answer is {"hour": 3, "minute": 38}
